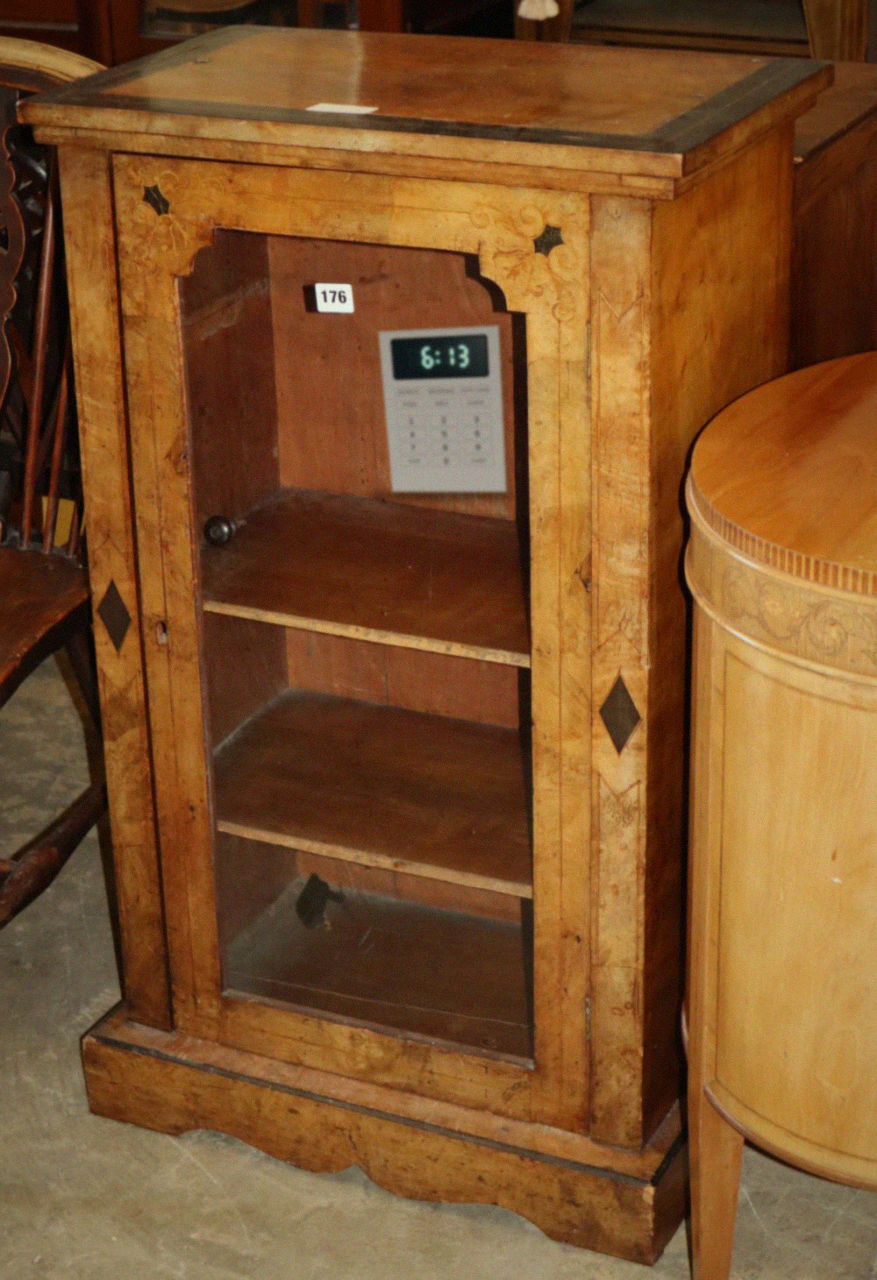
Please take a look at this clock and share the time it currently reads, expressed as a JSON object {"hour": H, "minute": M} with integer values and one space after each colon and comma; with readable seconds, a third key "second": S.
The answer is {"hour": 6, "minute": 13}
